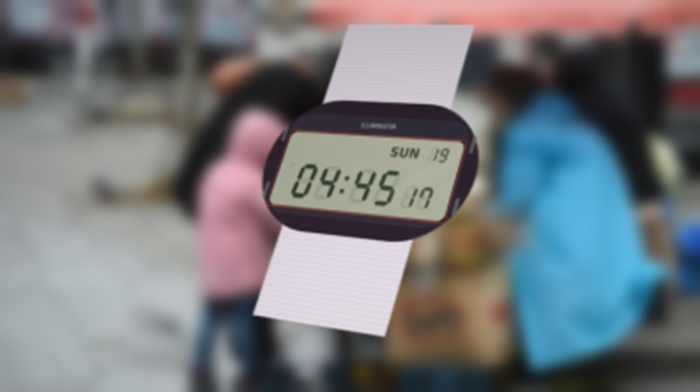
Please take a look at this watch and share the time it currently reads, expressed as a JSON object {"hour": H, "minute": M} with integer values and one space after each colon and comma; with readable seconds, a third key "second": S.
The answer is {"hour": 4, "minute": 45, "second": 17}
